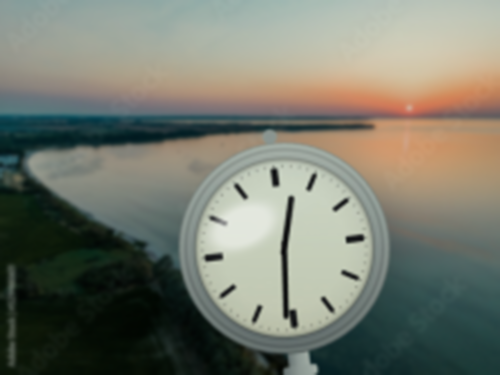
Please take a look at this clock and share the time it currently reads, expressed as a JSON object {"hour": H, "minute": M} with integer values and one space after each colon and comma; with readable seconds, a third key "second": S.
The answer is {"hour": 12, "minute": 31}
